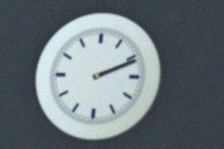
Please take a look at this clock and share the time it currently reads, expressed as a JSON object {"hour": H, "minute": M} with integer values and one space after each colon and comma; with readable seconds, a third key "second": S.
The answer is {"hour": 2, "minute": 11}
